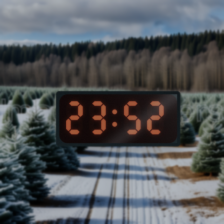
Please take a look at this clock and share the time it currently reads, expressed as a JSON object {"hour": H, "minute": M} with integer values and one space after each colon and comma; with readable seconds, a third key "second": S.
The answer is {"hour": 23, "minute": 52}
